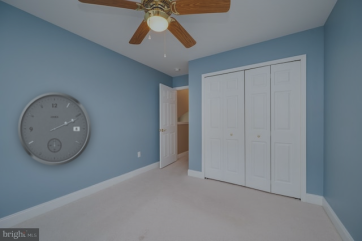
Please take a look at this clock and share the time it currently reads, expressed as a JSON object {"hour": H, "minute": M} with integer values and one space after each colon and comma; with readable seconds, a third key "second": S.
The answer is {"hour": 2, "minute": 11}
